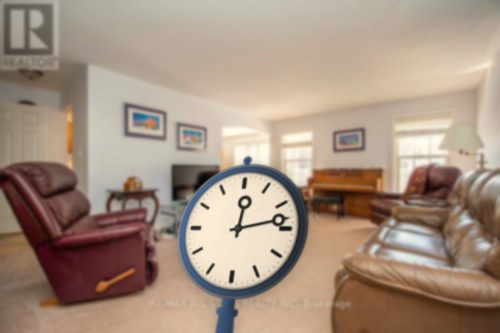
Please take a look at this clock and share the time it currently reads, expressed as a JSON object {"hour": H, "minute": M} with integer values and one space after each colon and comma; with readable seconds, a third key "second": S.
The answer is {"hour": 12, "minute": 13}
